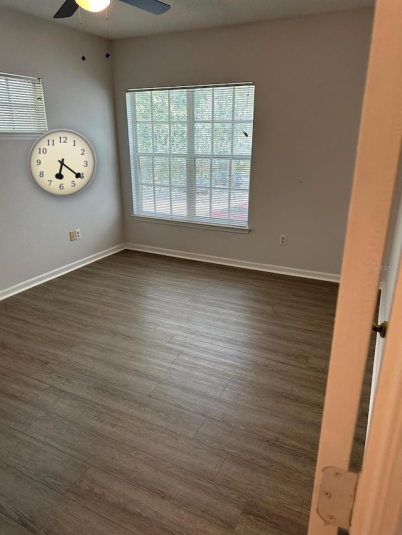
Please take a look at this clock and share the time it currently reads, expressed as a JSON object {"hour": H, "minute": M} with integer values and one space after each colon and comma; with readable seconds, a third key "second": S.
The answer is {"hour": 6, "minute": 21}
